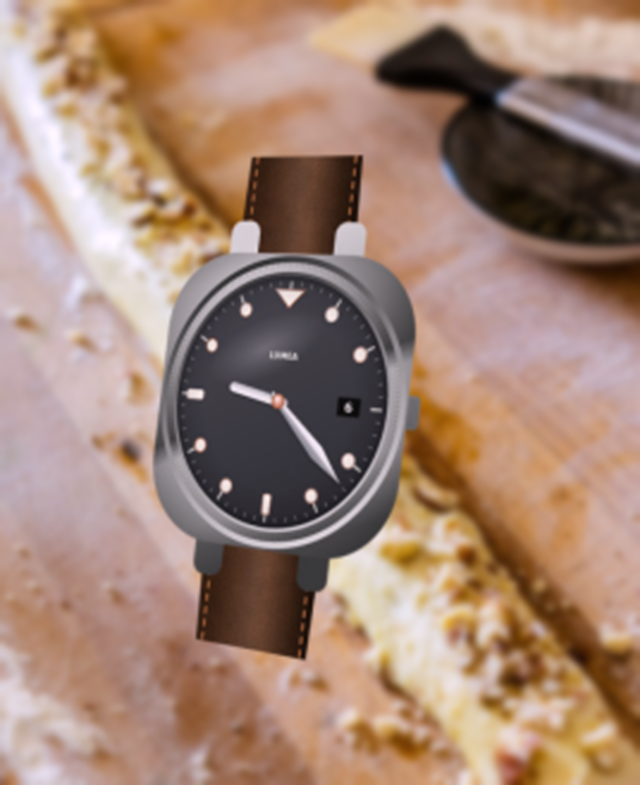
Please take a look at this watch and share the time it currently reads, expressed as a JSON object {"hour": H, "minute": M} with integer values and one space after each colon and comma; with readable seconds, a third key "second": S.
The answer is {"hour": 9, "minute": 22}
